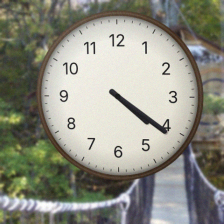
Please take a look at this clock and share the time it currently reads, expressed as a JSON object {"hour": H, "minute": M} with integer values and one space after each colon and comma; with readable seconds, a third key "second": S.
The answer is {"hour": 4, "minute": 21}
